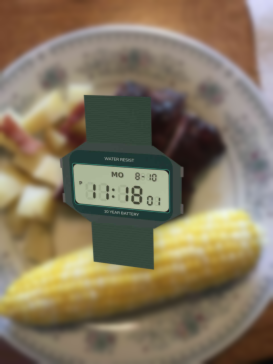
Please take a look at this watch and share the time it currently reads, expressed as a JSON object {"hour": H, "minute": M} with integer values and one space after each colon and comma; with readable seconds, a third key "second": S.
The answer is {"hour": 11, "minute": 18, "second": 1}
